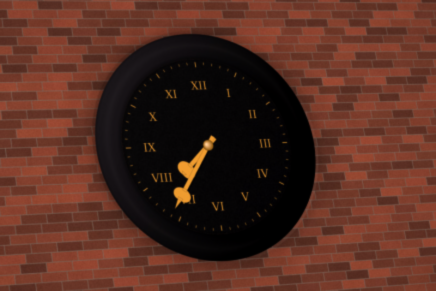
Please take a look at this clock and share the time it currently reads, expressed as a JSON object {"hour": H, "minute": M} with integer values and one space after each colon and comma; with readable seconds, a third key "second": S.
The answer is {"hour": 7, "minute": 36}
